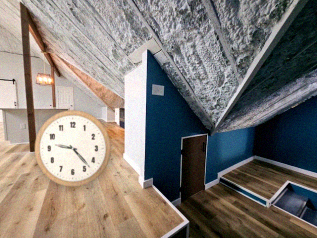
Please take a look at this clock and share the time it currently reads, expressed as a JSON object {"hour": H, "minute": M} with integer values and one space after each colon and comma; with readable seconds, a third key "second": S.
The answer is {"hour": 9, "minute": 23}
